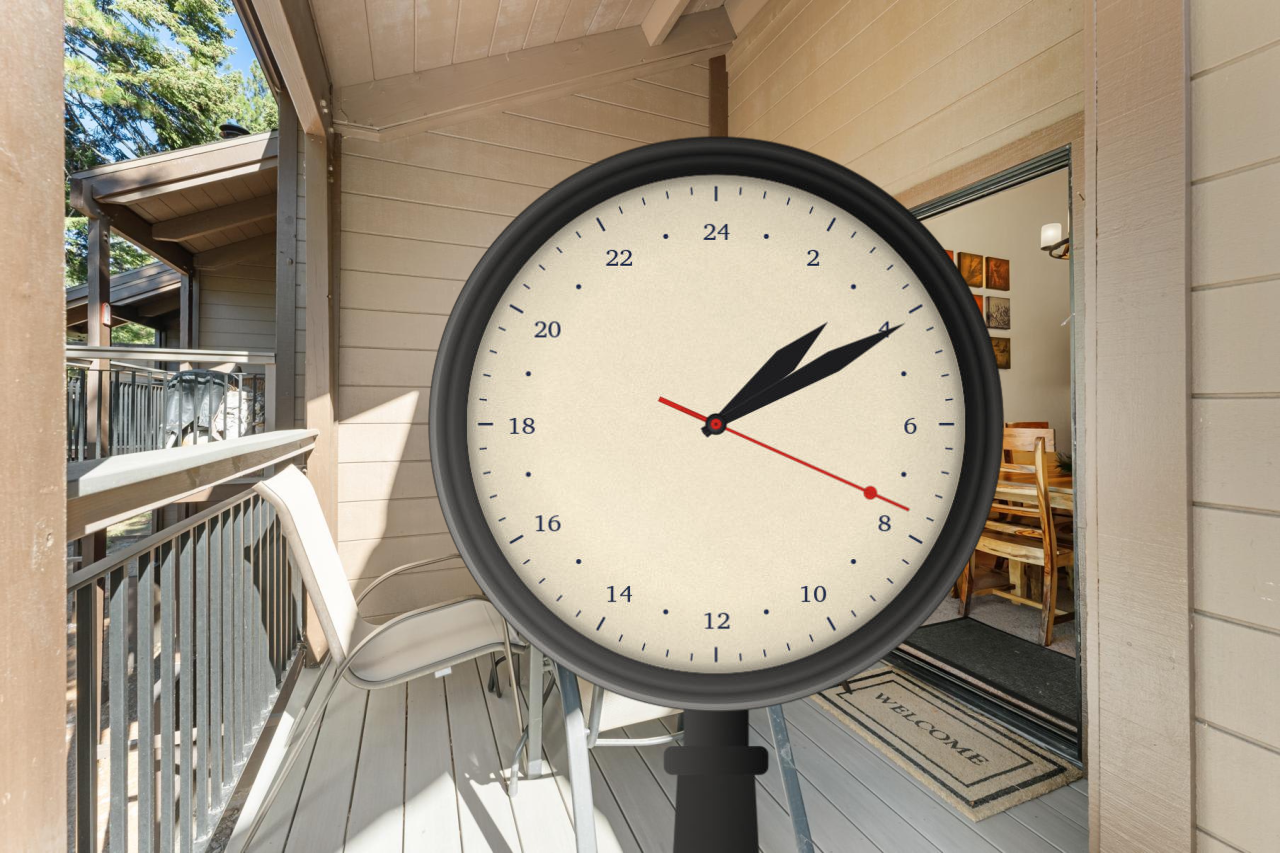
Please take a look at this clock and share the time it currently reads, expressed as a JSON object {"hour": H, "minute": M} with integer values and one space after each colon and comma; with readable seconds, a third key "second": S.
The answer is {"hour": 3, "minute": 10, "second": 19}
